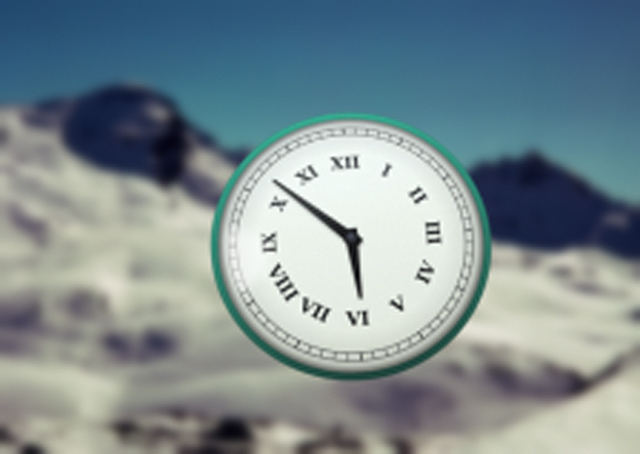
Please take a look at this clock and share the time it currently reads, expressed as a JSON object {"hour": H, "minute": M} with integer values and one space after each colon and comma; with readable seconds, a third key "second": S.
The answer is {"hour": 5, "minute": 52}
